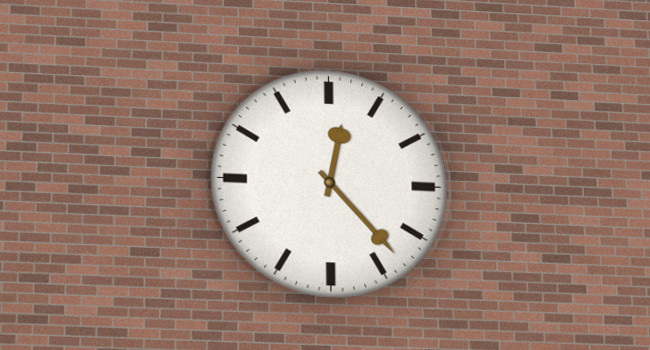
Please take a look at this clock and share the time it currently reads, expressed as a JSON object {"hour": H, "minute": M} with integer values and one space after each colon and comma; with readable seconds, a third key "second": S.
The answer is {"hour": 12, "minute": 23}
